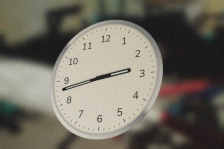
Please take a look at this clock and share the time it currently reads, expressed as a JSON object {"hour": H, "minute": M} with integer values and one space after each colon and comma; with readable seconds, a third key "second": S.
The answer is {"hour": 2, "minute": 43}
